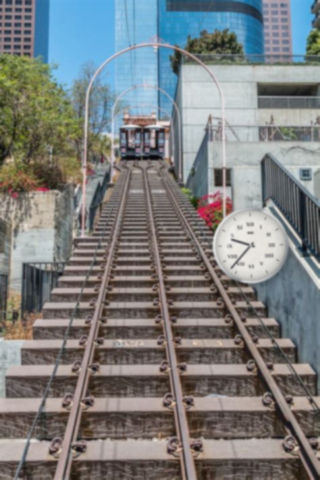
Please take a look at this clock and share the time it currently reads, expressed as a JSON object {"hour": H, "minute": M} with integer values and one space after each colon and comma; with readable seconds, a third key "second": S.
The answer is {"hour": 9, "minute": 37}
